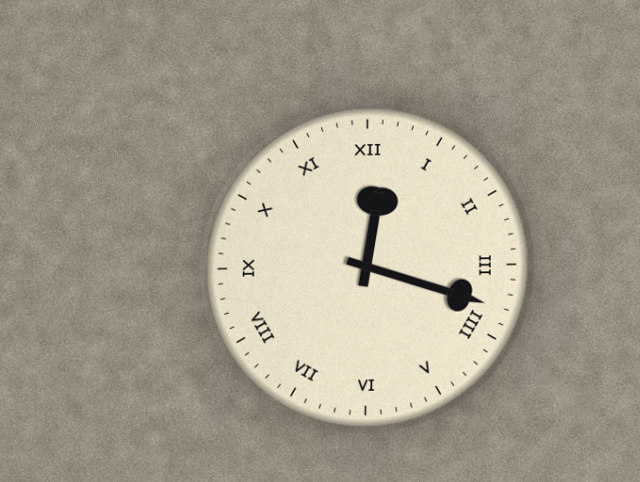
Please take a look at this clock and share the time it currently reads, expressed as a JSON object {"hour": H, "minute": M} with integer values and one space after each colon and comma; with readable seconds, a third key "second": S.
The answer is {"hour": 12, "minute": 18}
